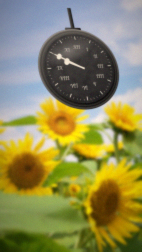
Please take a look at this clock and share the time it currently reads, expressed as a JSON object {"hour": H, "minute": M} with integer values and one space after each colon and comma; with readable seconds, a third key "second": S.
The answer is {"hour": 9, "minute": 50}
